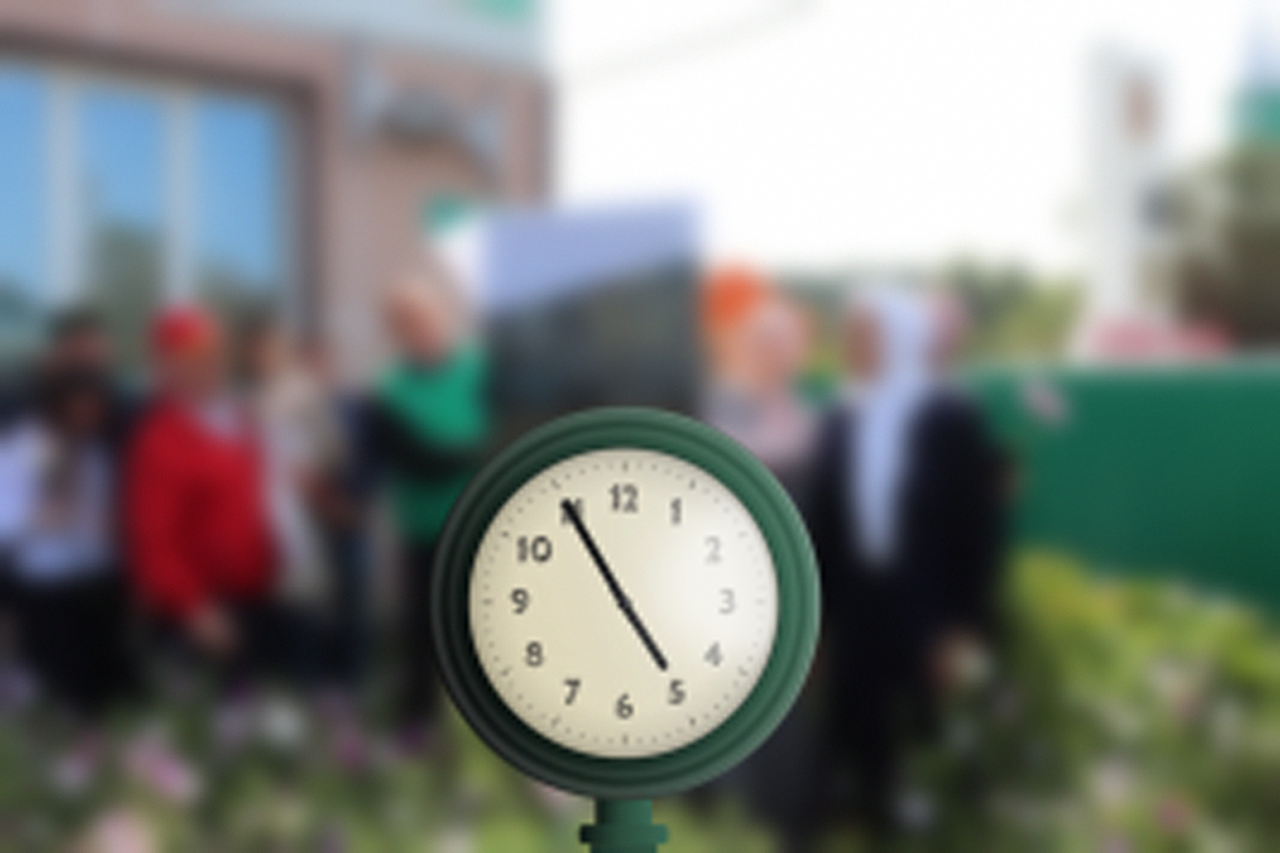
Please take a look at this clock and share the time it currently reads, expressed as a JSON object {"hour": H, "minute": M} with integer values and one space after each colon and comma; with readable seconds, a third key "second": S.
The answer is {"hour": 4, "minute": 55}
